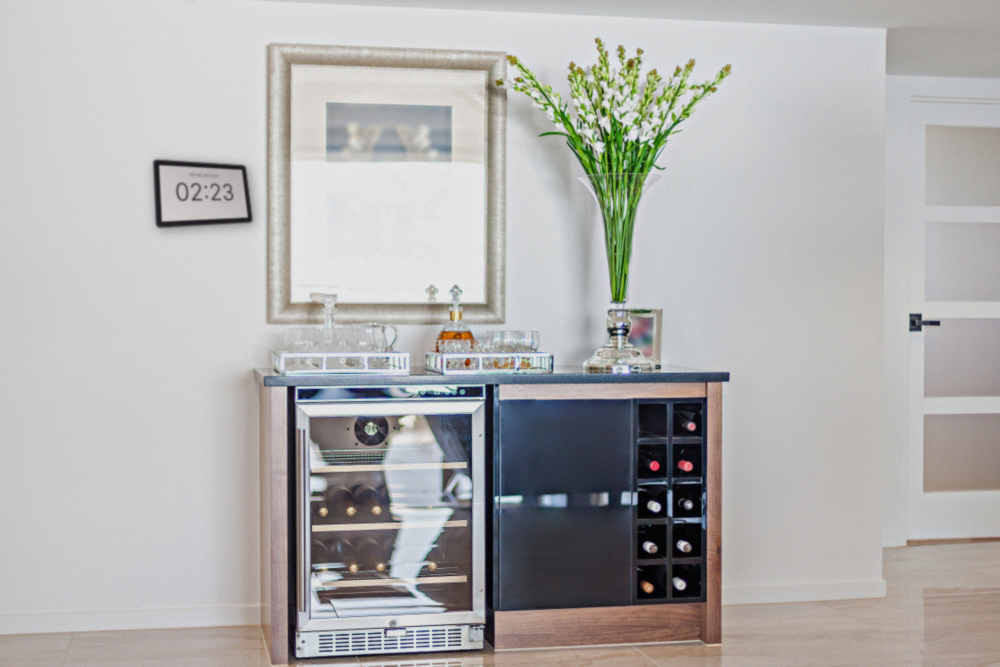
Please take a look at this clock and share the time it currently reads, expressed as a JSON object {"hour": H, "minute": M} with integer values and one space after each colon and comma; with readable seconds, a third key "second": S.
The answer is {"hour": 2, "minute": 23}
